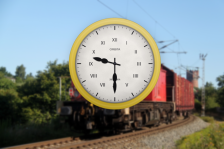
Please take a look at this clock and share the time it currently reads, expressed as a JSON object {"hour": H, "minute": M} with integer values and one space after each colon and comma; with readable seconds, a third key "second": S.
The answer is {"hour": 9, "minute": 30}
